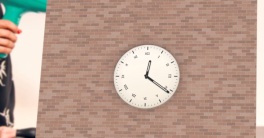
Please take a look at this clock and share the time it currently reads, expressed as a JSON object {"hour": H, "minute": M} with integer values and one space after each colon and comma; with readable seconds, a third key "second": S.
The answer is {"hour": 12, "minute": 21}
